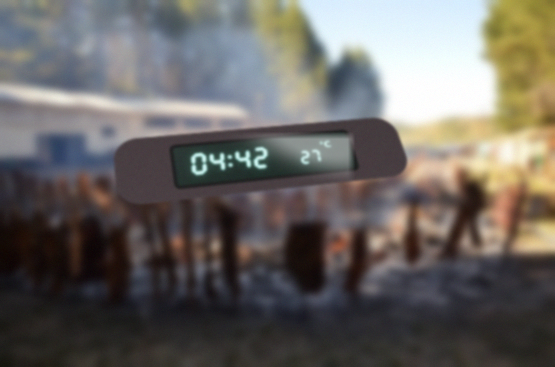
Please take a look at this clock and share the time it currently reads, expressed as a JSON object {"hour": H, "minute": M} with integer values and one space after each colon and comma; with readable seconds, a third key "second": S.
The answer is {"hour": 4, "minute": 42}
